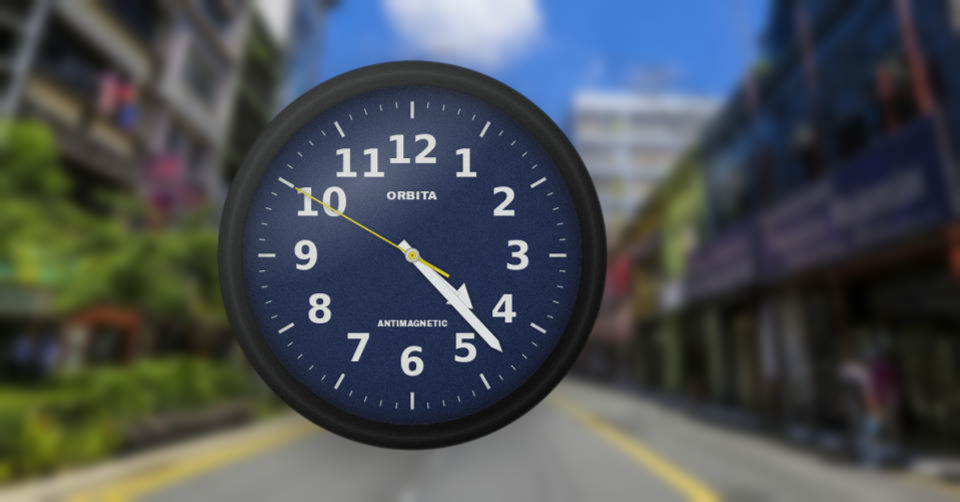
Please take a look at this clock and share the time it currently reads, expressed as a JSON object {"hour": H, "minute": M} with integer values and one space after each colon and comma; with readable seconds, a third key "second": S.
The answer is {"hour": 4, "minute": 22, "second": 50}
